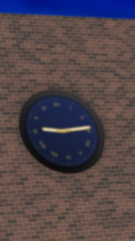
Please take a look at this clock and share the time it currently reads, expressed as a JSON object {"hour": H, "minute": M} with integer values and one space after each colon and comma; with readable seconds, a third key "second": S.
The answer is {"hour": 9, "minute": 14}
